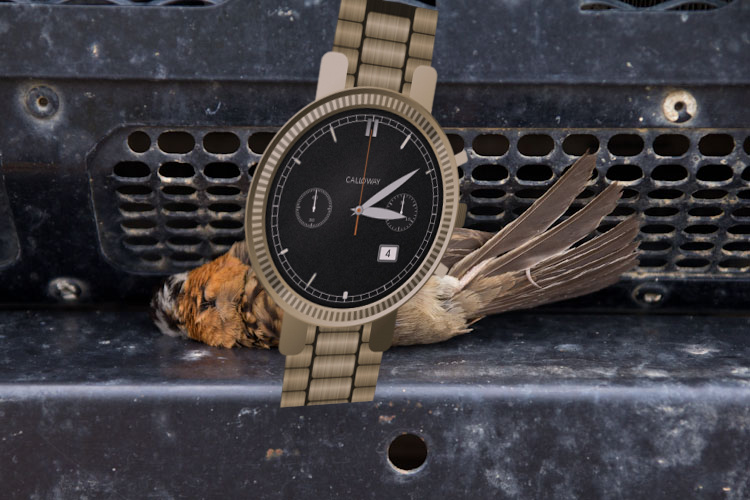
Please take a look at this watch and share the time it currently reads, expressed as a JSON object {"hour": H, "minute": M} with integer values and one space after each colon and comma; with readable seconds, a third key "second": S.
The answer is {"hour": 3, "minute": 9}
